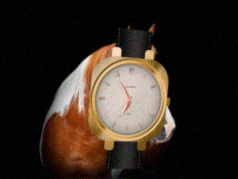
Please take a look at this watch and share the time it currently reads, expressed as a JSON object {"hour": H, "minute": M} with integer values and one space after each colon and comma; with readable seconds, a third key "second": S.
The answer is {"hour": 6, "minute": 54}
